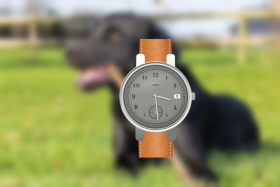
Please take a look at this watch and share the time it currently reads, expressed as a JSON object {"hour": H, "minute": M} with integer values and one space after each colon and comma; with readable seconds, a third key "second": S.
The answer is {"hour": 3, "minute": 29}
